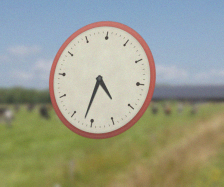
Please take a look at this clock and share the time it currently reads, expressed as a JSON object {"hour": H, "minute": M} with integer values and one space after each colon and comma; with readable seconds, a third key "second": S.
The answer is {"hour": 4, "minute": 32}
